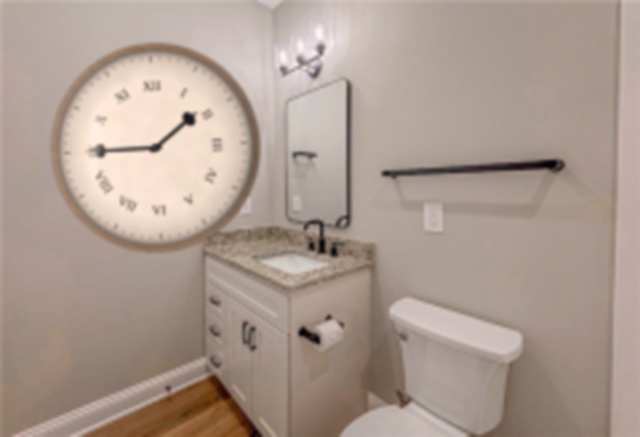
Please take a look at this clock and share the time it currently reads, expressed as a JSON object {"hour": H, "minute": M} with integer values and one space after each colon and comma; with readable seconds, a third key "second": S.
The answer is {"hour": 1, "minute": 45}
